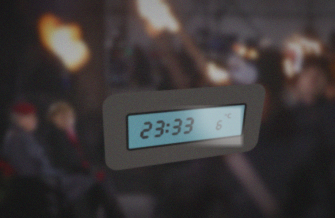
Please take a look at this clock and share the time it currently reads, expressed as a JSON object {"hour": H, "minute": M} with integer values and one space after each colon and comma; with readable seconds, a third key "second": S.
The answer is {"hour": 23, "minute": 33}
